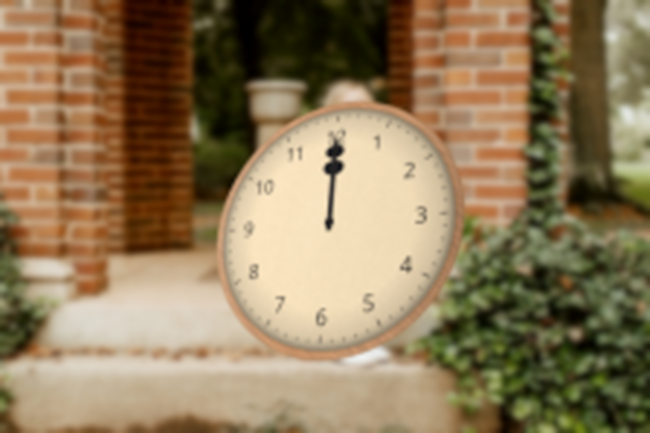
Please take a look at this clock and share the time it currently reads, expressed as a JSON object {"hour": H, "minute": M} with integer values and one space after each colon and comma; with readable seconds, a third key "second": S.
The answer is {"hour": 12, "minute": 0}
